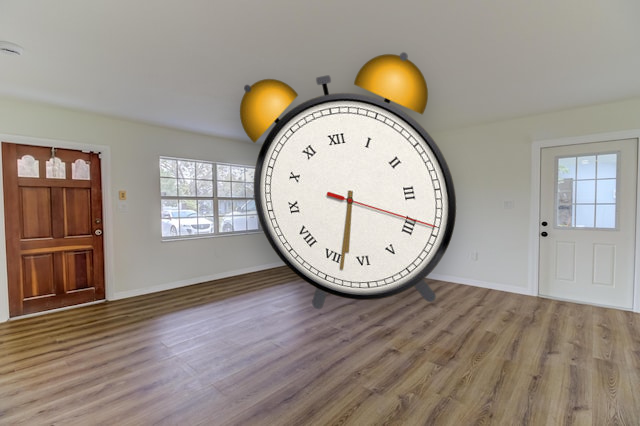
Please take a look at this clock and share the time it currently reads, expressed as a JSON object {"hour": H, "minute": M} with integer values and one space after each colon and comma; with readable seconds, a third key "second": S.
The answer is {"hour": 6, "minute": 33, "second": 19}
